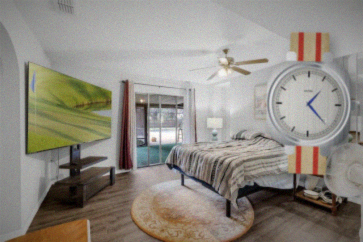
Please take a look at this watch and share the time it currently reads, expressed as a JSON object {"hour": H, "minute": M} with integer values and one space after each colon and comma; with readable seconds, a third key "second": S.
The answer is {"hour": 1, "minute": 23}
